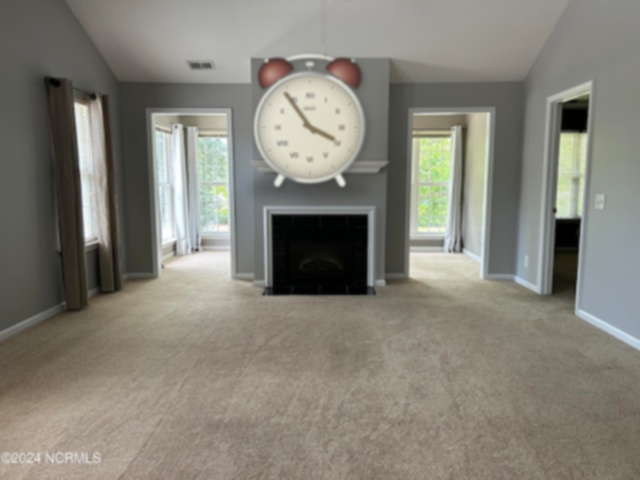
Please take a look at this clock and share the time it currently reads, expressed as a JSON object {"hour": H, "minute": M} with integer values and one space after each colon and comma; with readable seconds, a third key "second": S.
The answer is {"hour": 3, "minute": 54}
